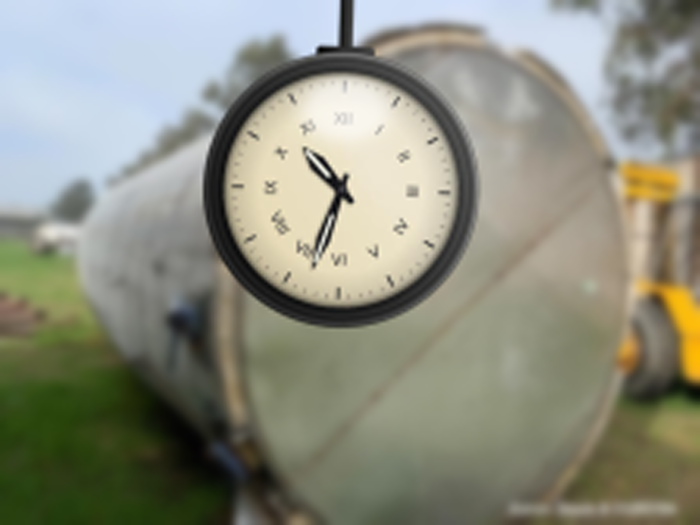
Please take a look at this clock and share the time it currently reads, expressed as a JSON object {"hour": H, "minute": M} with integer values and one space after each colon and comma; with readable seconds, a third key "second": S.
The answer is {"hour": 10, "minute": 33}
